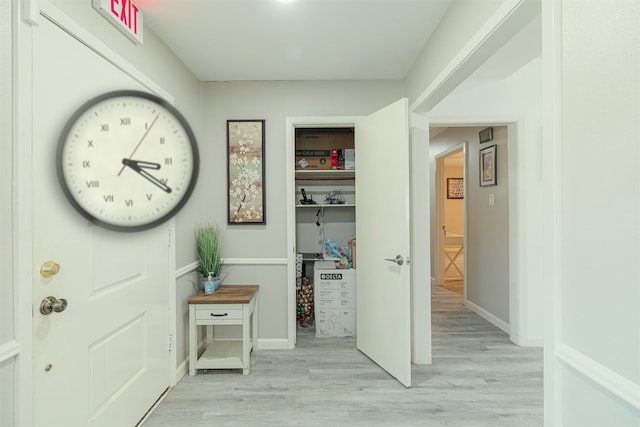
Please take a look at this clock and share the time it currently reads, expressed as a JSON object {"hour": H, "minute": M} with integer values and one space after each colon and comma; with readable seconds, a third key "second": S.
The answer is {"hour": 3, "minute": 21, "second": 6}
